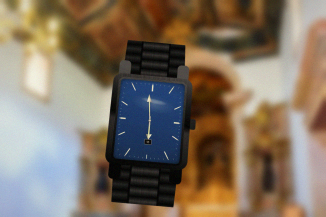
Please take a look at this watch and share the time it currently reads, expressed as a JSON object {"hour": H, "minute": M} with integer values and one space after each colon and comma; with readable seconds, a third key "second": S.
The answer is {"hour": 5, "minute": 59}
